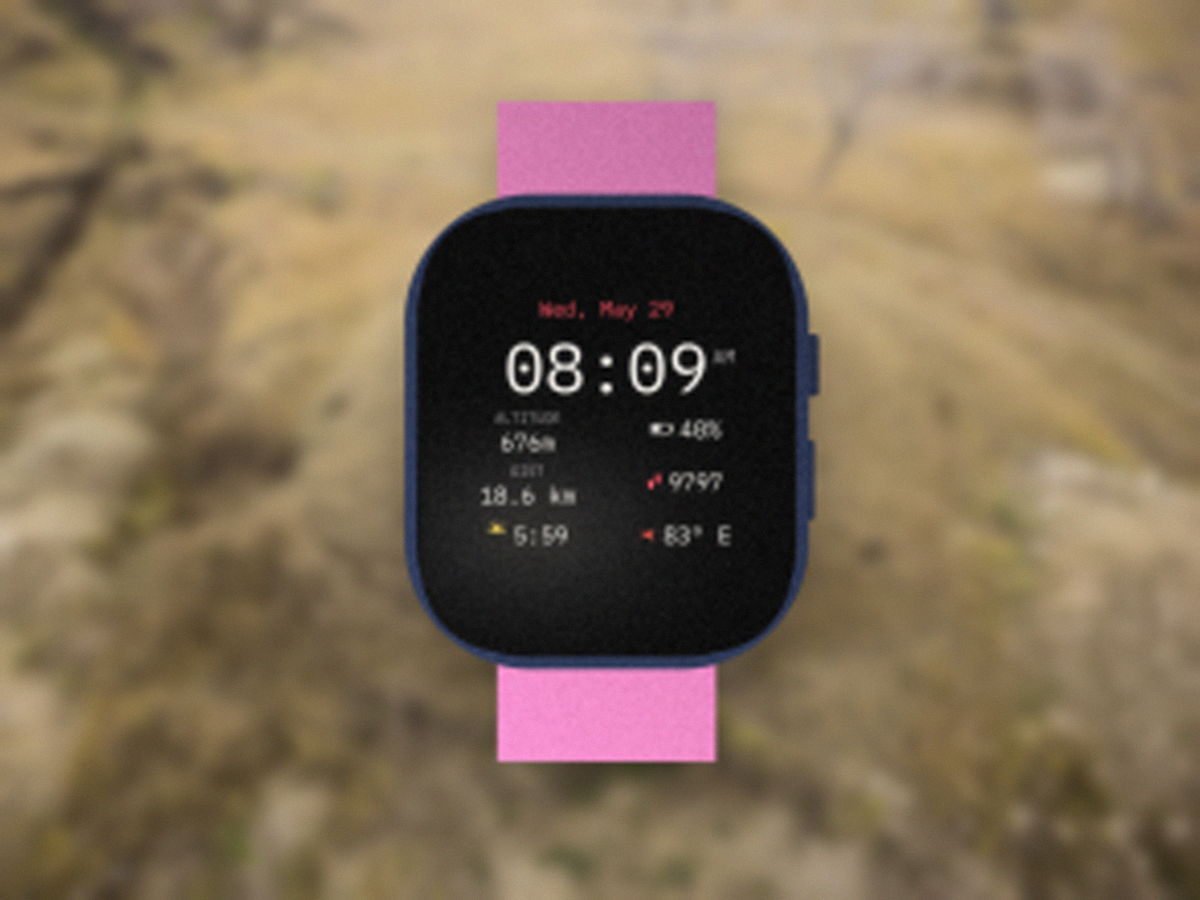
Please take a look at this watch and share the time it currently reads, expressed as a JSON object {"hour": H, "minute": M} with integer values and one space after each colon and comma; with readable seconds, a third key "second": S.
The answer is {"hour": 8, "minute": 9}
